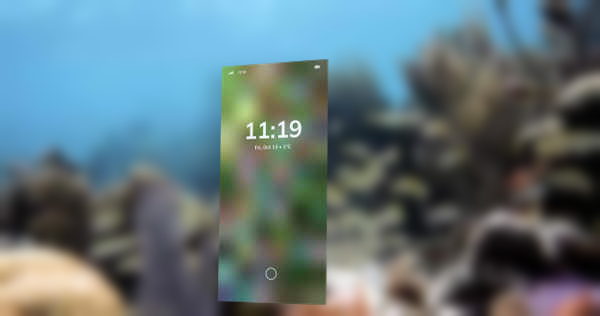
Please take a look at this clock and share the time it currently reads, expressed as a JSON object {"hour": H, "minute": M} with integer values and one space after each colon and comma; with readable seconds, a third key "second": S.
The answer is {"hour": 11, "minute": 19}
